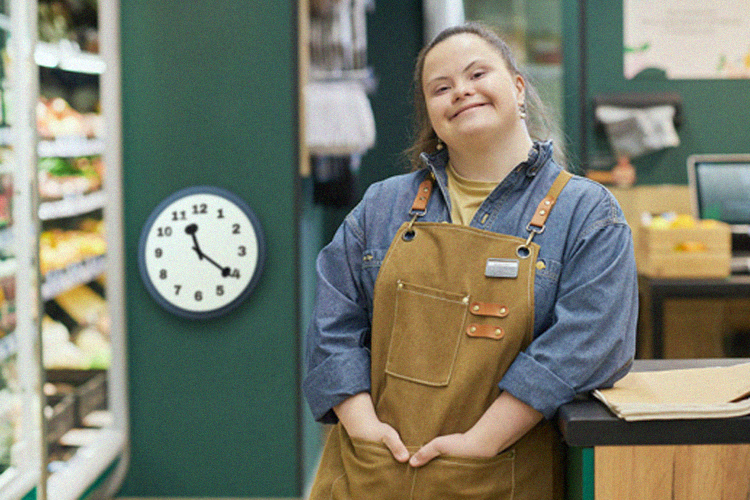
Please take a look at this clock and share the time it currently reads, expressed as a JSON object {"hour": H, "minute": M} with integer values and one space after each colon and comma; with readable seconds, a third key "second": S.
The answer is {"hour": 11, "minute": 21}
